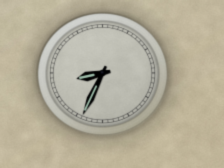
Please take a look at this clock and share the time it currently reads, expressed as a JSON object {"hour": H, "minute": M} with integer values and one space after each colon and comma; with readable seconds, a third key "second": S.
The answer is {"hour": 8, "minute": 34}
